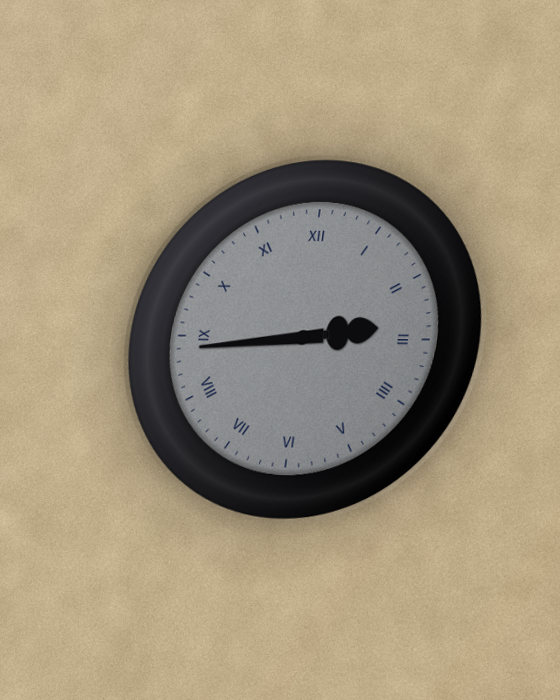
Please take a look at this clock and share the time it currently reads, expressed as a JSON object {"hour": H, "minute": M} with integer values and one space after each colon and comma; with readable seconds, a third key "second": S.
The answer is {"hour": 2, "minute": 44}
